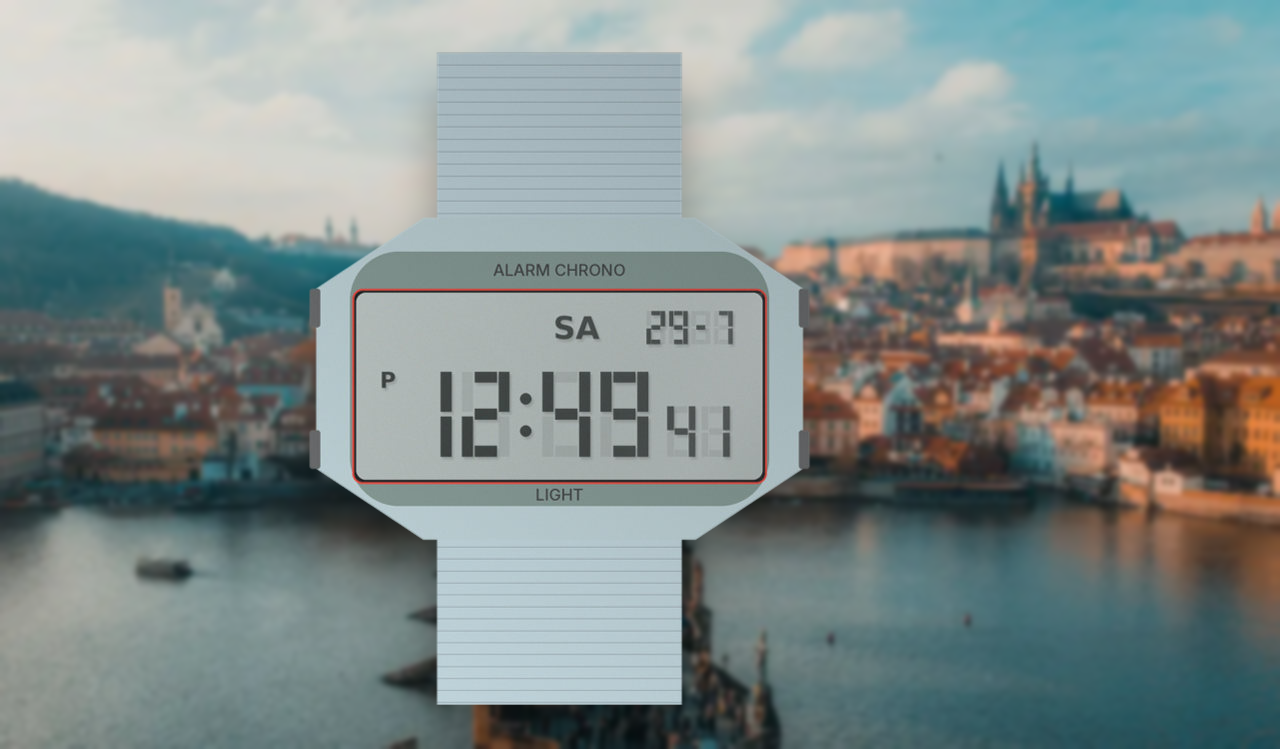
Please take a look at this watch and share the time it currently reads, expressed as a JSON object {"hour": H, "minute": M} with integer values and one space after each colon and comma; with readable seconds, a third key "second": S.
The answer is {"hour": 12, "minute": 49, "second": 41}
